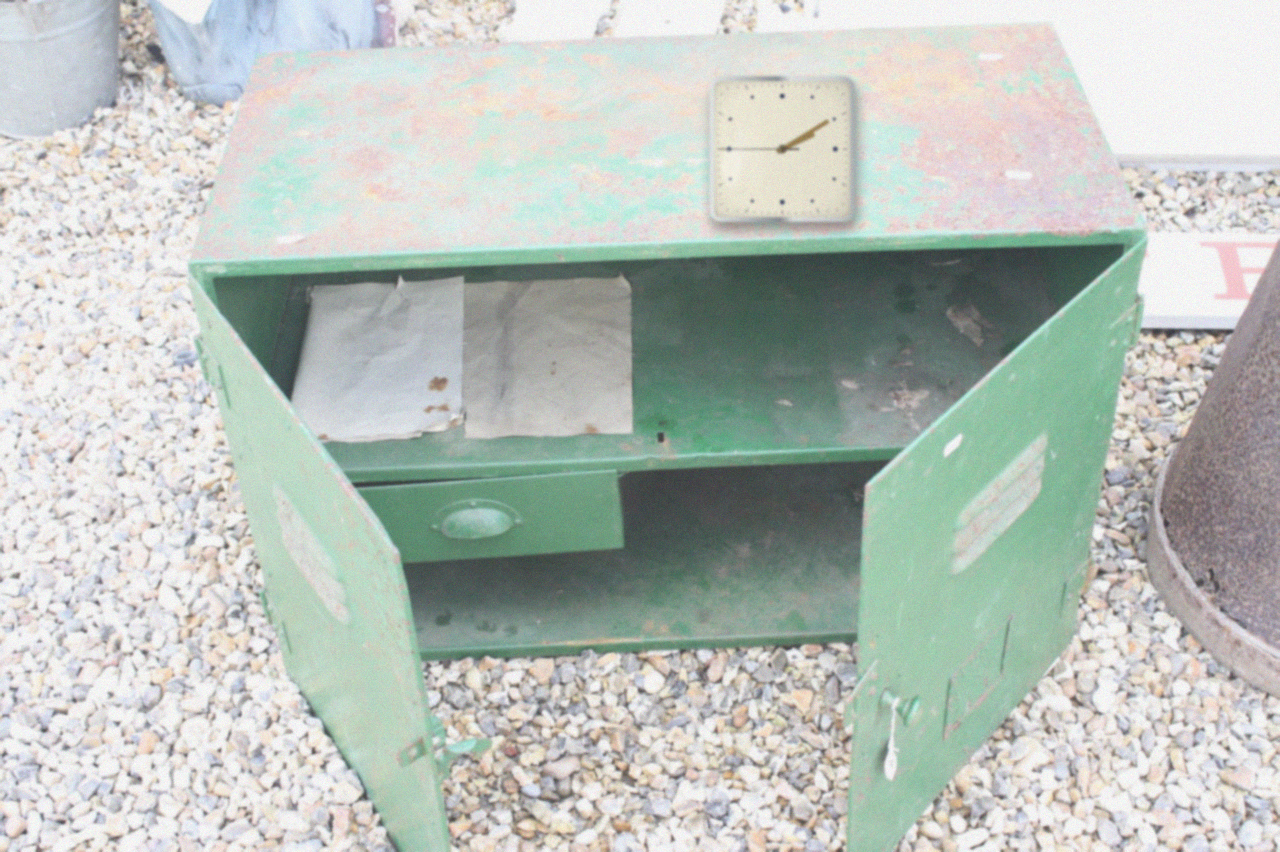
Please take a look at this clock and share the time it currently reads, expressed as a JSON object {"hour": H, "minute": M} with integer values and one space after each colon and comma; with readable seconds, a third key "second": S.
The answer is {"hour": 2, "minute": 9, "second": 45}
